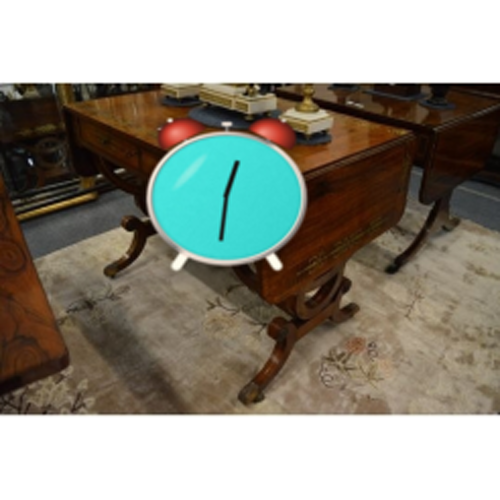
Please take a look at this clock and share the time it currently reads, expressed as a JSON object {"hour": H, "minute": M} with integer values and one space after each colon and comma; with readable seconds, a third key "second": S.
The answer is {"hour": 12, "minute": 31}
